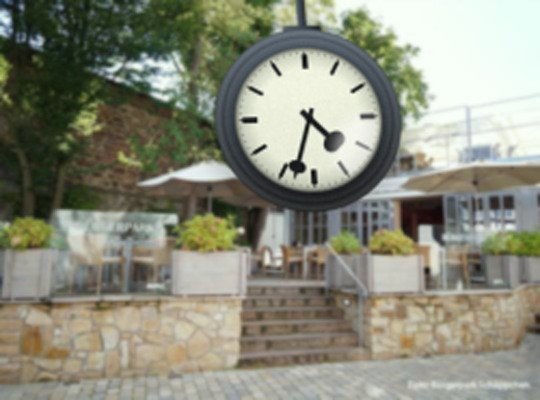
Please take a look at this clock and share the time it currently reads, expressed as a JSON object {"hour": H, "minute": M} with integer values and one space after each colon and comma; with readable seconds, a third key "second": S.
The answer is {"hour": 4, "minute": 33}
